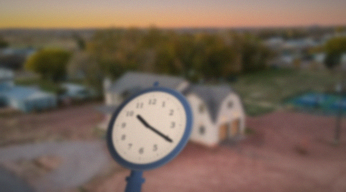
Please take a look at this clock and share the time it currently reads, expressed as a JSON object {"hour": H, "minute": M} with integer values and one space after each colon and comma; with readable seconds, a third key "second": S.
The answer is {"hour": 10, "minute": 20}
